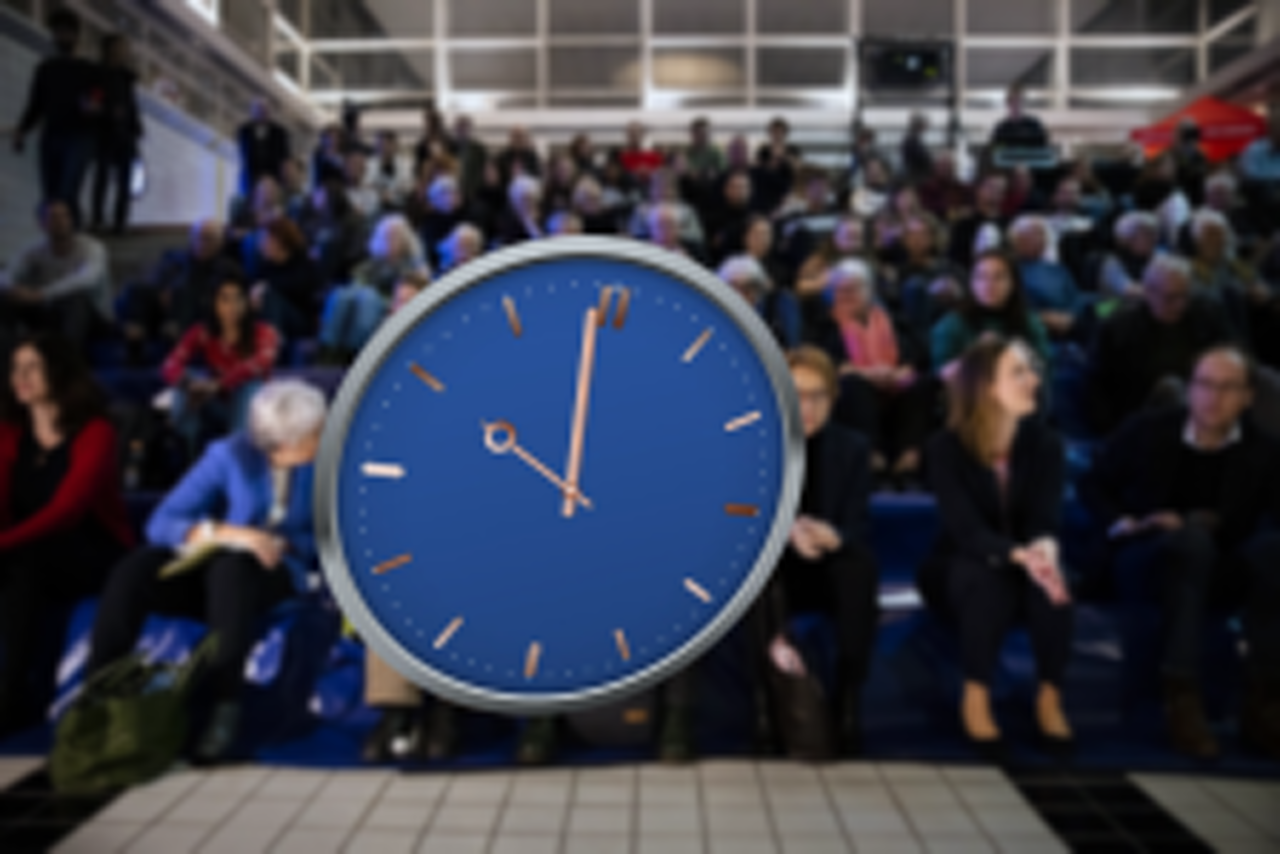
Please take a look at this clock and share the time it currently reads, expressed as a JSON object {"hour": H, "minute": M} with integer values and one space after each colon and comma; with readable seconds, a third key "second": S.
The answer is {"hour": 9, "minute": 59}
